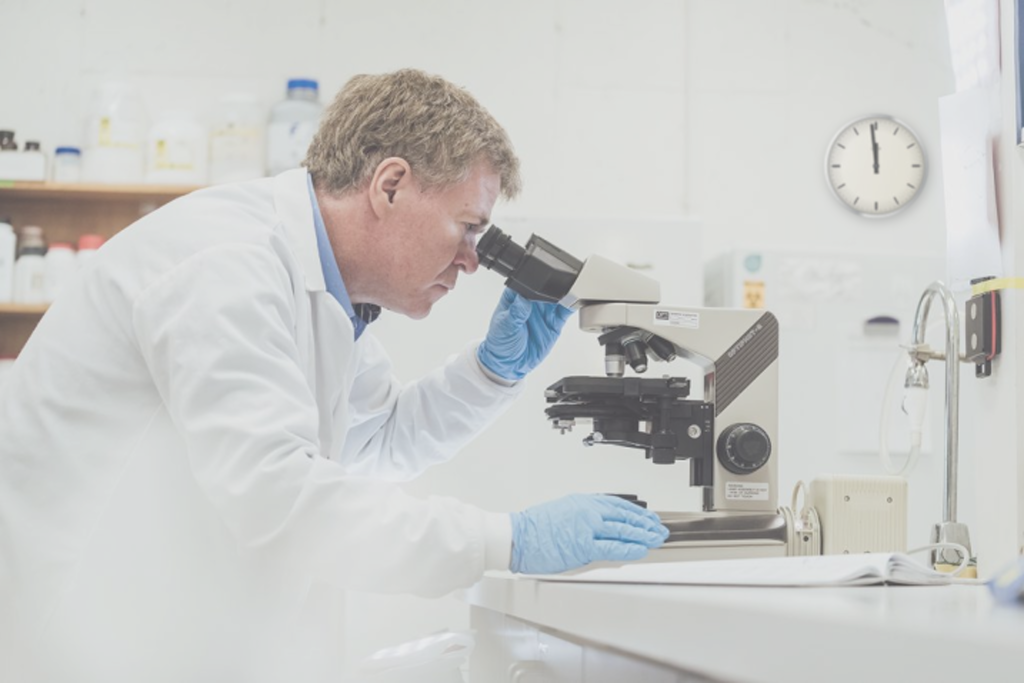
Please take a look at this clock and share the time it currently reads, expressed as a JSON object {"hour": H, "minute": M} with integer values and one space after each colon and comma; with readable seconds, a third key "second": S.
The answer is {"hour": 11, "minute": 59}
